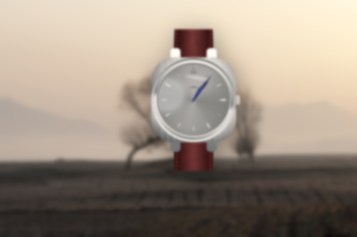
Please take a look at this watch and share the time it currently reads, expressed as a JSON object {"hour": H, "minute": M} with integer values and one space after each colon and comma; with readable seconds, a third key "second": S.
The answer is {"hour": 1, "minute": 6}
